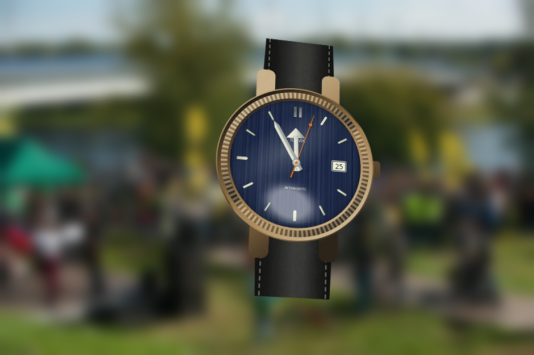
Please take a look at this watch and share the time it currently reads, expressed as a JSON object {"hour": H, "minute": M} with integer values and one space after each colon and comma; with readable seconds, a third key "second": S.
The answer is {"hour": 11, "minute": 55, "second": 3}
